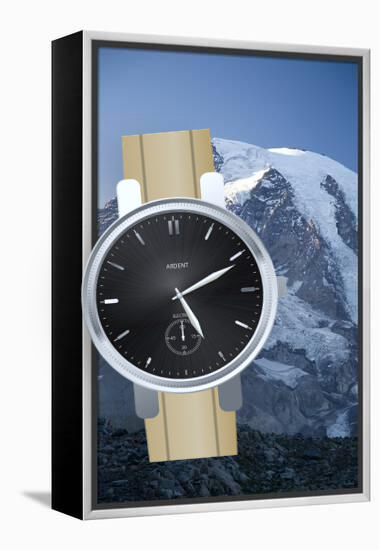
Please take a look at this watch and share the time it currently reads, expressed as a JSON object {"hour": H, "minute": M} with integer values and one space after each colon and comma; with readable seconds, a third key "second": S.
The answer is {"hour": 5, "minute": 11}
